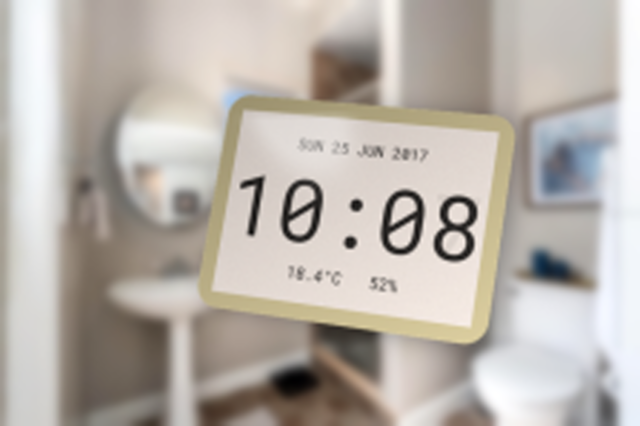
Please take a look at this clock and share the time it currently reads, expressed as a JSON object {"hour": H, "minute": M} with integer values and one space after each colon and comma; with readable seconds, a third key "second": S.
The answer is {"hour": 10, "minute": 8}
